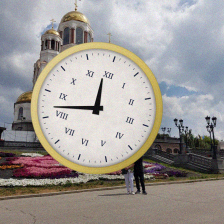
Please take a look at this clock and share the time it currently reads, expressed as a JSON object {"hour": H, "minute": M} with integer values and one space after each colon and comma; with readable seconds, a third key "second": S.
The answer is {"hour": 11, "minute": 42}
